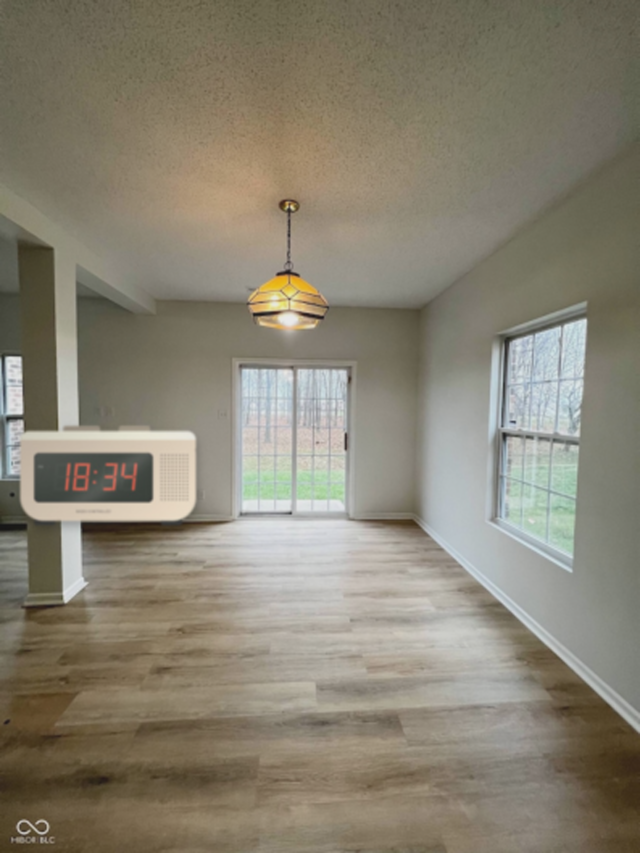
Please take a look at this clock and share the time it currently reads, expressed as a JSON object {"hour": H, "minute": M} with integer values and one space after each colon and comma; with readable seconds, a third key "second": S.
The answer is {"hour": 18, "minute": 34}
